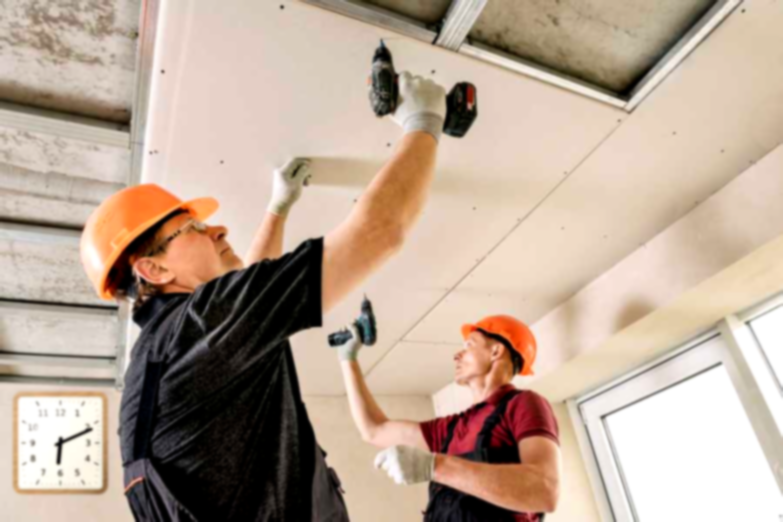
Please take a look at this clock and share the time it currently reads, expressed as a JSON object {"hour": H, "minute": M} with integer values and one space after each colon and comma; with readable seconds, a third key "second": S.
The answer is {"hour": 6, "minute": 11}
